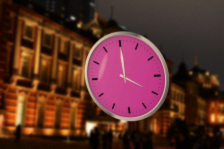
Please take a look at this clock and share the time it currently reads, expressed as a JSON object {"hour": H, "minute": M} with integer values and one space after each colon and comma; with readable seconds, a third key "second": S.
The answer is {"hour": 4, "minute": 0}
